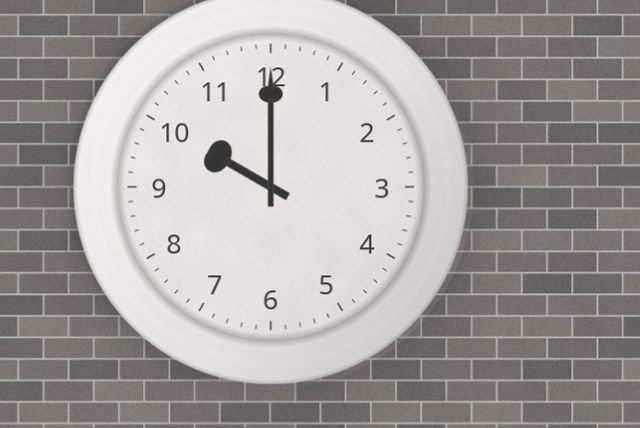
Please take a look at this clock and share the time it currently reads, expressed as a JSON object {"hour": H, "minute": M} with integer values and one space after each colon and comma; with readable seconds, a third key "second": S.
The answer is {"hour": 10, "minute": 0}
